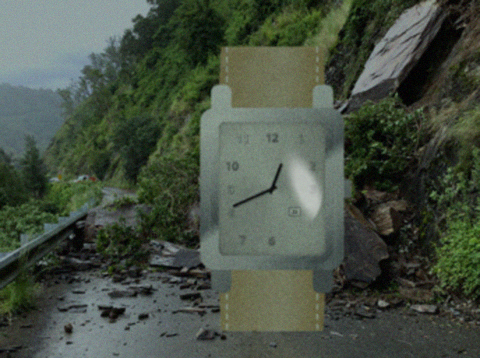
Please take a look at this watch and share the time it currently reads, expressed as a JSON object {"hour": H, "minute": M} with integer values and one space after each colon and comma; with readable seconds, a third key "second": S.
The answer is {"hour": 12, "minute": 41}
